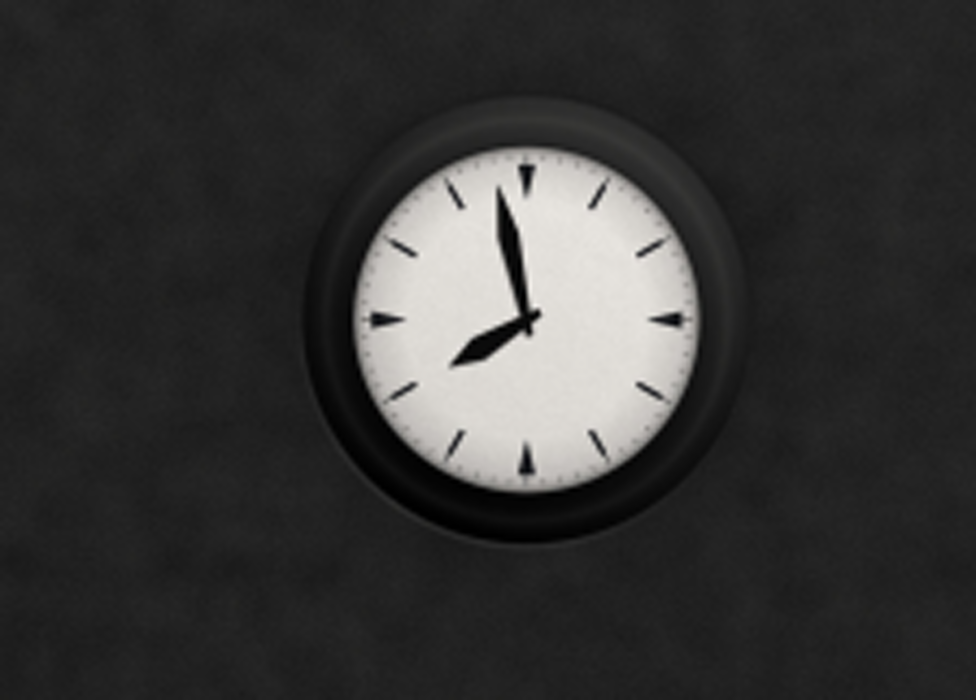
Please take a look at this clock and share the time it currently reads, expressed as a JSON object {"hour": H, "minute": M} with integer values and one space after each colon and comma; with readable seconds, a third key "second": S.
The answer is {"hour": 7, "minute": 58}
